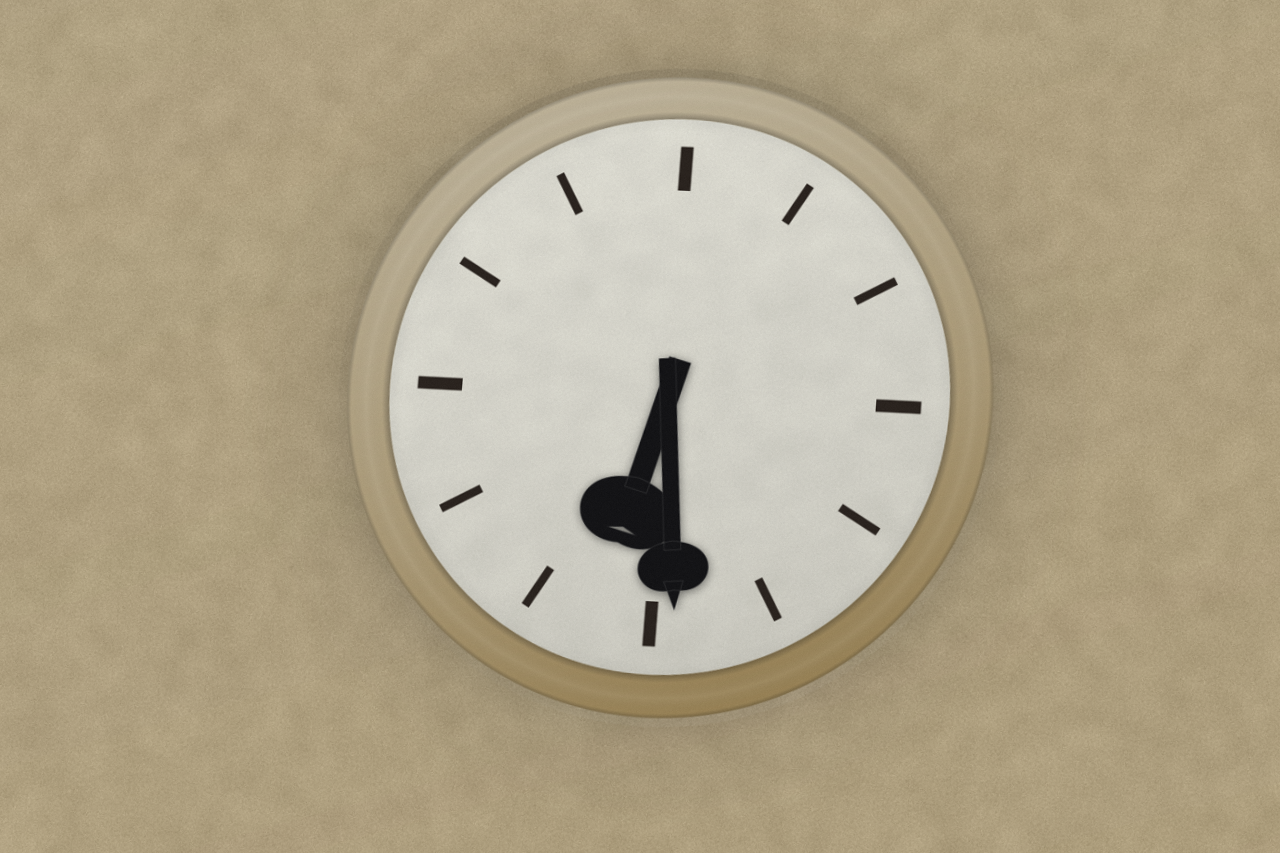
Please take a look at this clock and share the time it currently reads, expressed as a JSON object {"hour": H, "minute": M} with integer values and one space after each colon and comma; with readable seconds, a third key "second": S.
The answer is {"hour": 6, "minute": 29}
